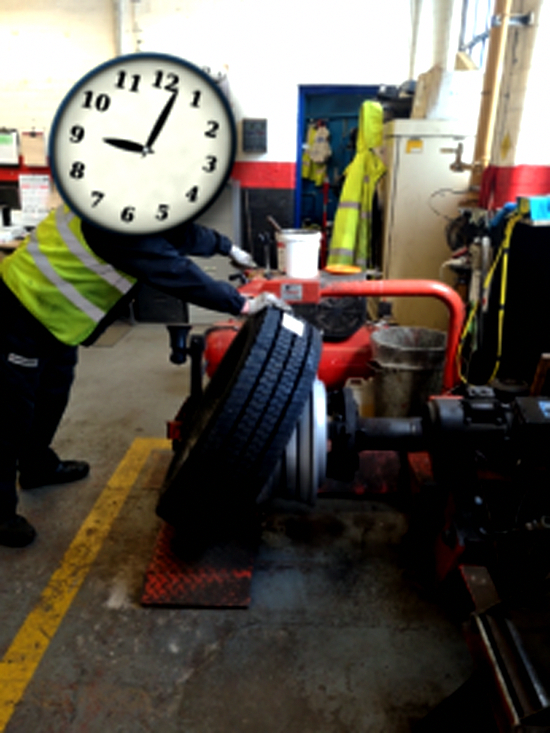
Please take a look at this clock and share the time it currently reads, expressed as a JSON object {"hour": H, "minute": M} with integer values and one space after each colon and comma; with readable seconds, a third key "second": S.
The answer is {"hour": 9, "minute": 2}
